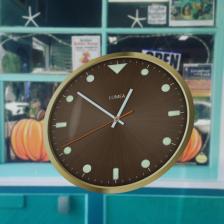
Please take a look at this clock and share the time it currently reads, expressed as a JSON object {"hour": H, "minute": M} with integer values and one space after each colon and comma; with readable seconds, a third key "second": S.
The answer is {"hour": 12, "minute": 51, "second": 41}
